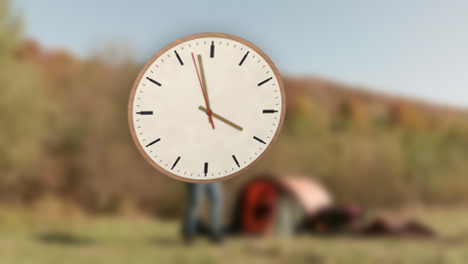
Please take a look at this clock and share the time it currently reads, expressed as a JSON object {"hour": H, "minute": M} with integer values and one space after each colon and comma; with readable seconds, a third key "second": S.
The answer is {"hour": 3, "minute": 57, "second": 57}
